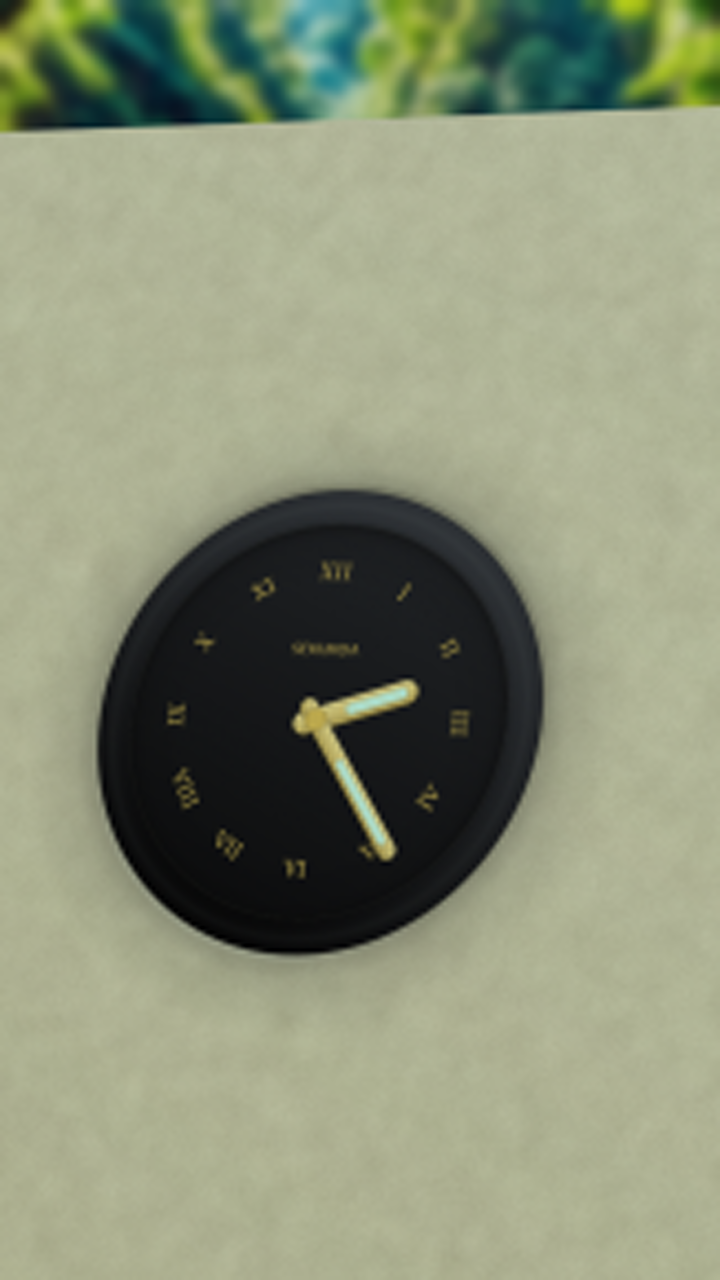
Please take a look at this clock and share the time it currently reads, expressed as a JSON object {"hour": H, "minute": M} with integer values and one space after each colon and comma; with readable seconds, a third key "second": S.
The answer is {"hour": 2, "minute": 24}
